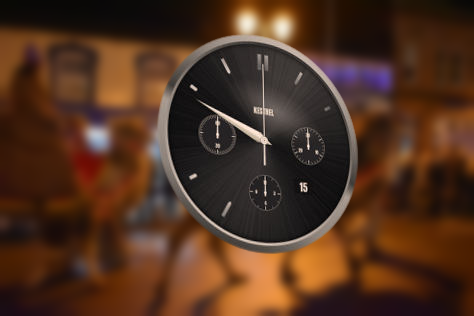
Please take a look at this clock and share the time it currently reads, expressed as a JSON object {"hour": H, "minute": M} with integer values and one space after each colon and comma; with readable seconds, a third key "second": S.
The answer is {"hour": 9, "minute": 49}
